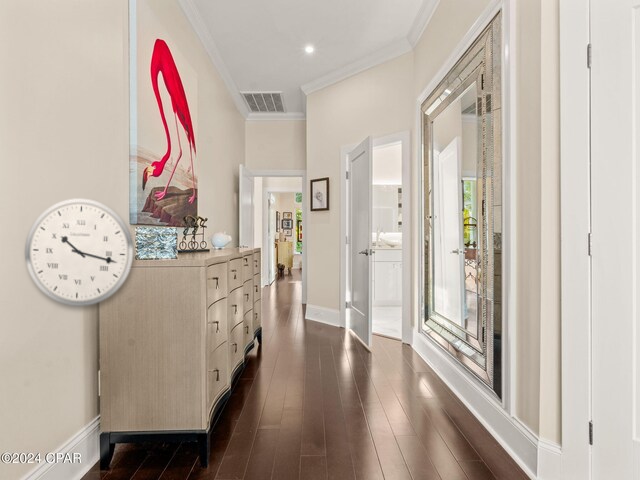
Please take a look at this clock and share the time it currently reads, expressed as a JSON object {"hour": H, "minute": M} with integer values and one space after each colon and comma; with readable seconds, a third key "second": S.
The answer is {"hour": 10, "minute": 17}
